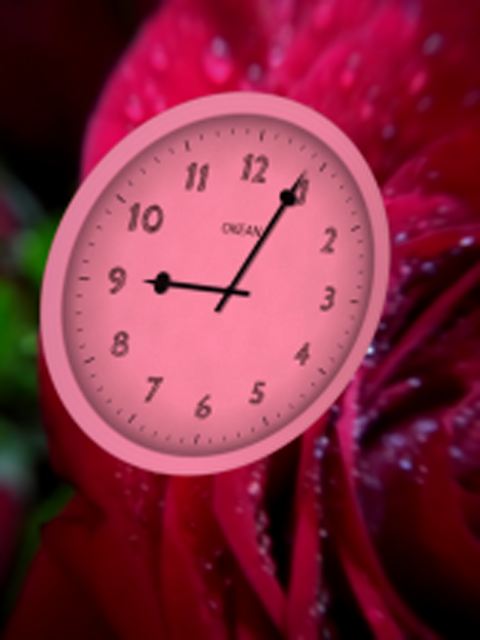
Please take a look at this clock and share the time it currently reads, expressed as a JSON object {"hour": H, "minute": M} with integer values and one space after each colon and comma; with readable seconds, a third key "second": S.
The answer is {"hour": 9, "minute": 4}
